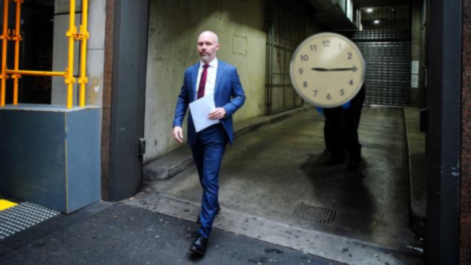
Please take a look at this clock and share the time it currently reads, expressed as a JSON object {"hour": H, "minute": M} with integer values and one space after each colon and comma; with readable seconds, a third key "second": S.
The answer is {"hour": 9, "minute": 15}
